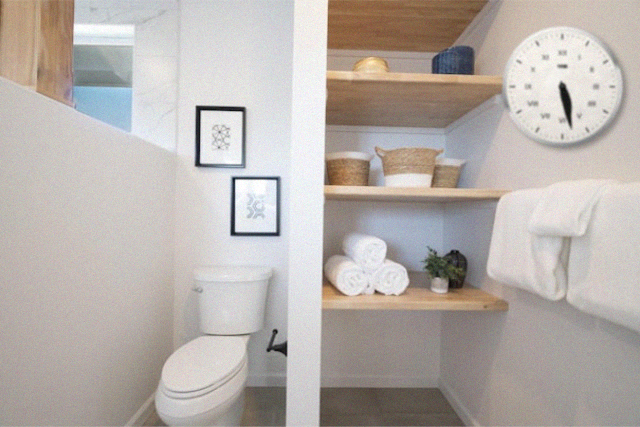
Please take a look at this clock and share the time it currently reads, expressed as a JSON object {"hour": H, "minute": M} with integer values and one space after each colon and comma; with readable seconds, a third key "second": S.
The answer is {"hour": 5, "minute": 28}
